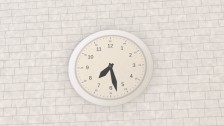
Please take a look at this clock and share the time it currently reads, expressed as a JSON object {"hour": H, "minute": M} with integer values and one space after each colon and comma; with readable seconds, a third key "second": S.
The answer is {"hour": 7, "minute": 28}
